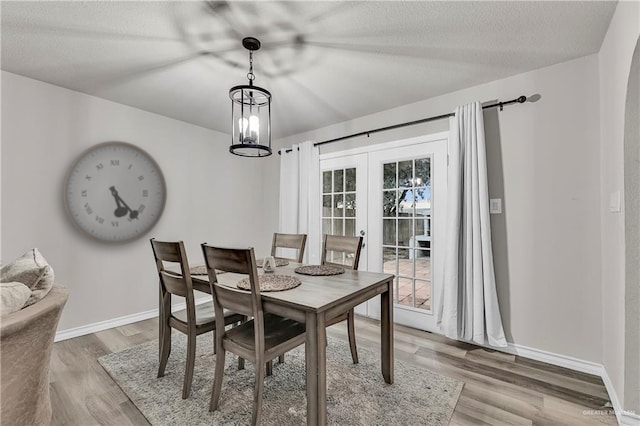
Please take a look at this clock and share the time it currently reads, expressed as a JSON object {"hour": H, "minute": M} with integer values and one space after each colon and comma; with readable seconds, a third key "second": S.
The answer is {"hour": 5, "minute": 23}
